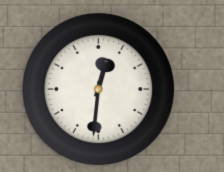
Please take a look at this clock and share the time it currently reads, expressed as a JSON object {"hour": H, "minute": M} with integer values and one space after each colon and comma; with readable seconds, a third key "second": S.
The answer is {"hour": 12, "minute": 31}
